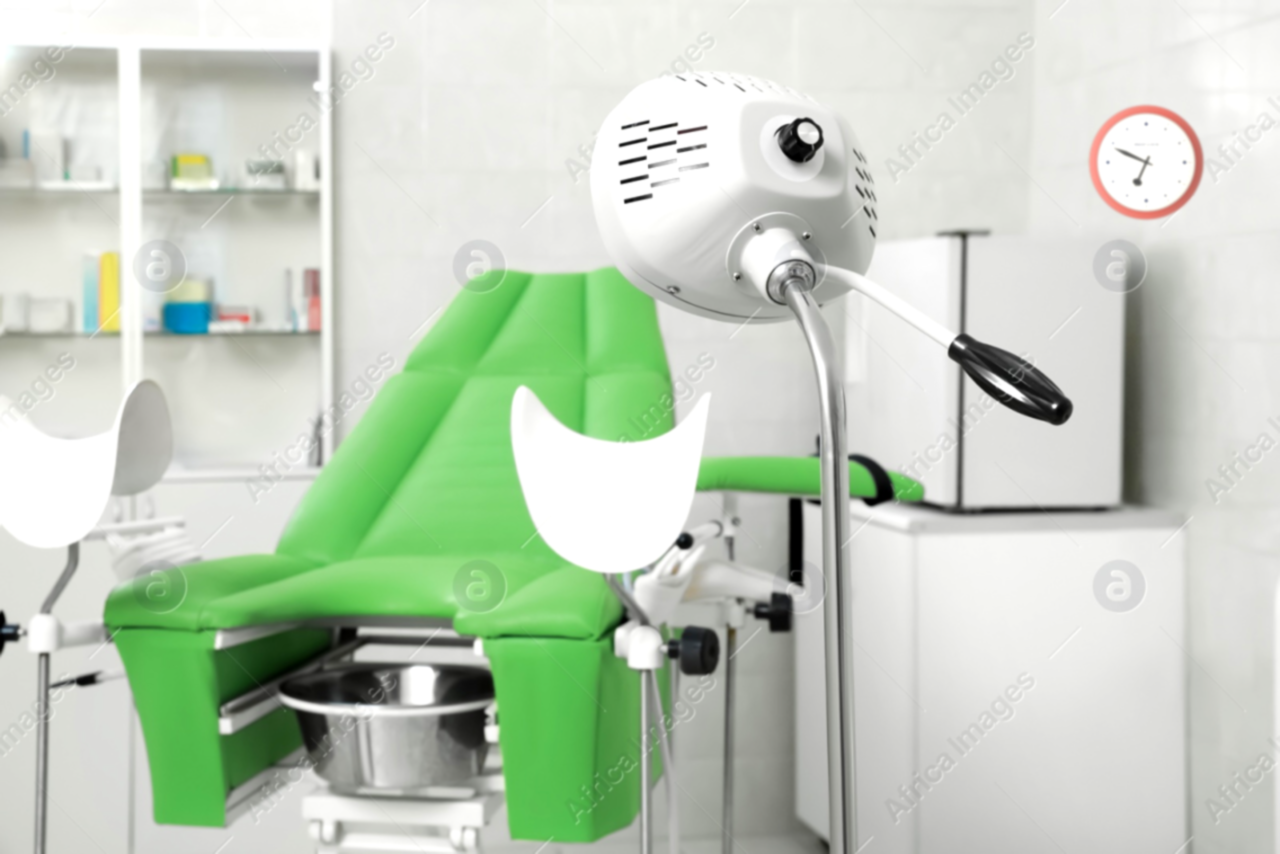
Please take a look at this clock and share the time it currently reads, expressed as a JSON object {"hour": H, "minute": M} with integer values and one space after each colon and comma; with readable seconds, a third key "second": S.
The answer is {"hour": 6, "minute": 49}
